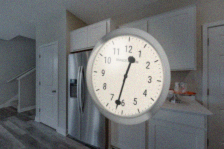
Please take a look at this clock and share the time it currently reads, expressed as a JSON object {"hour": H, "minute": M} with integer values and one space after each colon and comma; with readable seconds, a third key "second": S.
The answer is {"hour": 12, "minute": 32}
